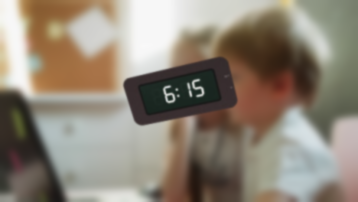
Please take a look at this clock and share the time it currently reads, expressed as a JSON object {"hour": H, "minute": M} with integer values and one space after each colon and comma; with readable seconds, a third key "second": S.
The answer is {"hour": 6, "minute": 15}
